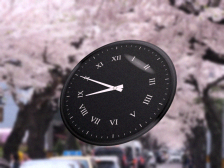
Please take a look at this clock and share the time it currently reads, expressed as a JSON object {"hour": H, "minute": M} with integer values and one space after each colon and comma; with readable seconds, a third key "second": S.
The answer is {"hour": 8, "minute": 50}
